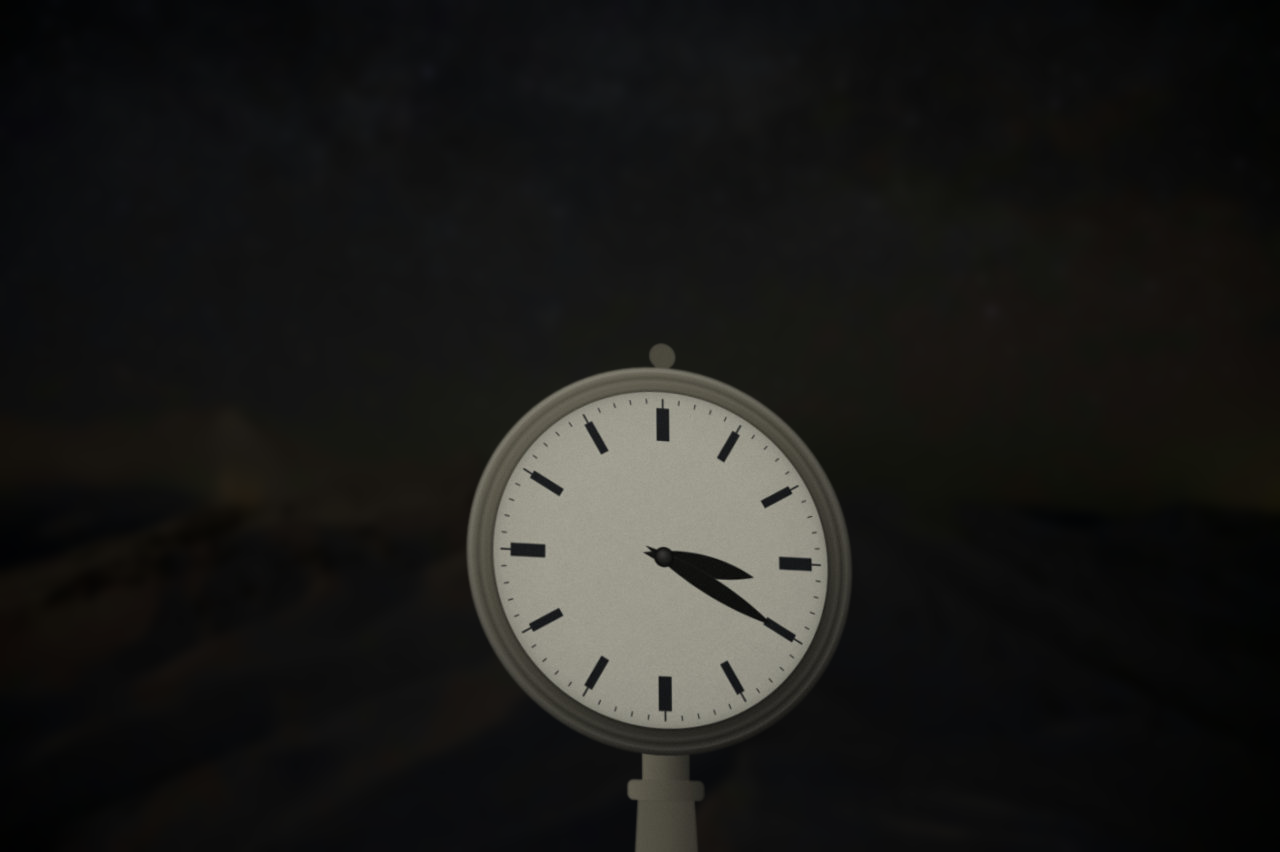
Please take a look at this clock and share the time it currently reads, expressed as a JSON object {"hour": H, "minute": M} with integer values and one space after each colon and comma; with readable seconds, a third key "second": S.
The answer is {"hour": 3, "minute": 20}
